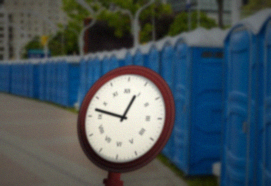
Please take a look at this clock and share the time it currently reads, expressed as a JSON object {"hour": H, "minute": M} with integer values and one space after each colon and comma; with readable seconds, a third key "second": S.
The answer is {"hour": 12, "minute": 47}
